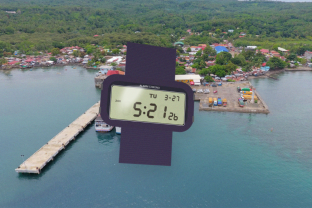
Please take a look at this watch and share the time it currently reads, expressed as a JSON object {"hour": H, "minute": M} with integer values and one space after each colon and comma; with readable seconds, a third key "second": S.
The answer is {"hour": 5, "minute": 21, "second": 26}
